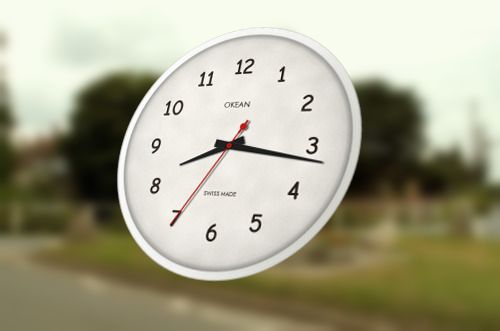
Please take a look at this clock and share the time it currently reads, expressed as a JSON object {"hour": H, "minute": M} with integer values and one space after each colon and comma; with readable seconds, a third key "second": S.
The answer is {"hour": 8, "minute": 16, "second": 35}
